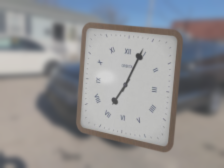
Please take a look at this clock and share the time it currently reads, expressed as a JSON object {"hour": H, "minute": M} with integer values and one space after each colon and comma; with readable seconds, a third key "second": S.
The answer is {"hour": 7, "minute": 4}
